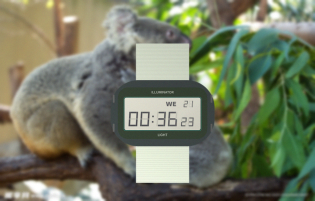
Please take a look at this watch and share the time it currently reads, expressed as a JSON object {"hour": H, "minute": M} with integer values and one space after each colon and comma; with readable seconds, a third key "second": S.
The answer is {"hour": 0, "minute": 36, "second": 23}
